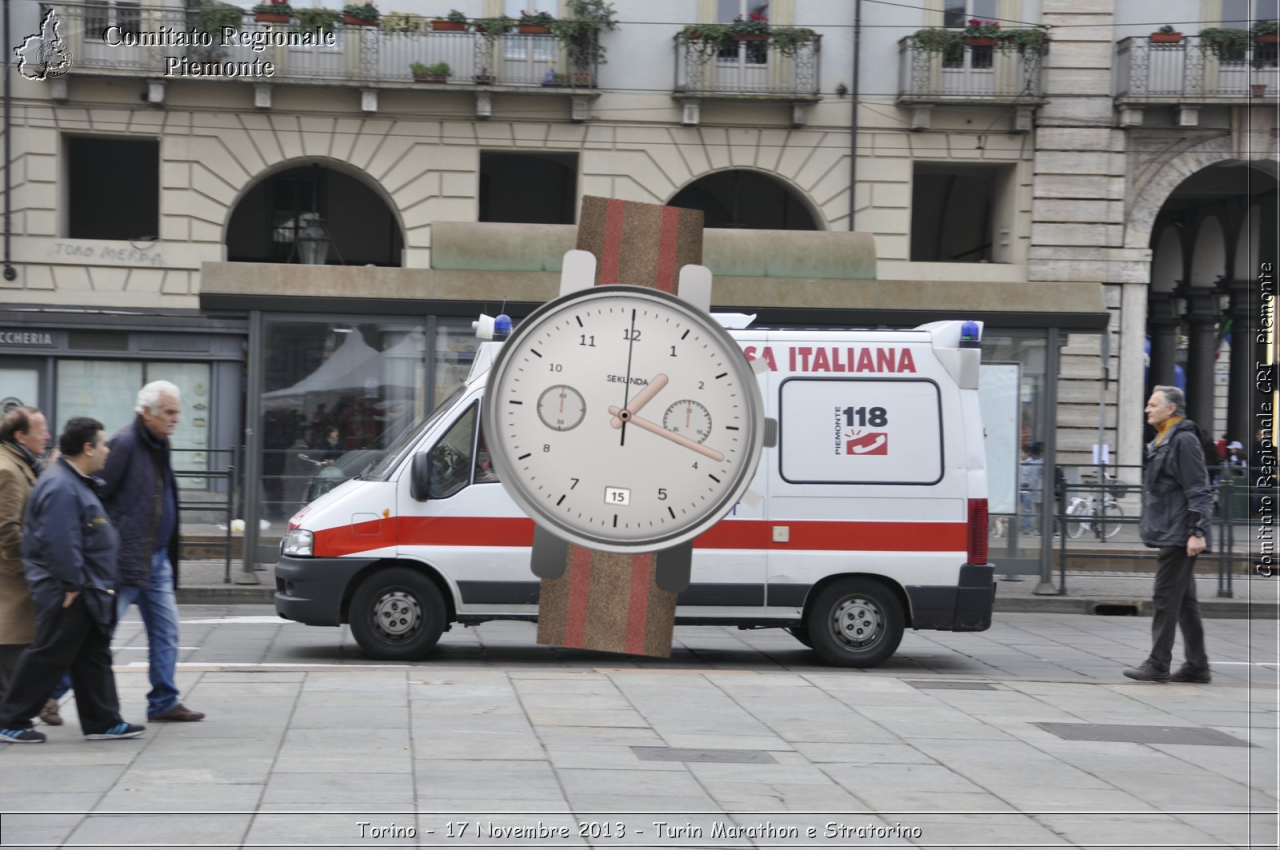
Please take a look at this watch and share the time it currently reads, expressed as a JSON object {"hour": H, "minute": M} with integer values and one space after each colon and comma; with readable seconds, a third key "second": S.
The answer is {"hour": 1, "minute": 18}
